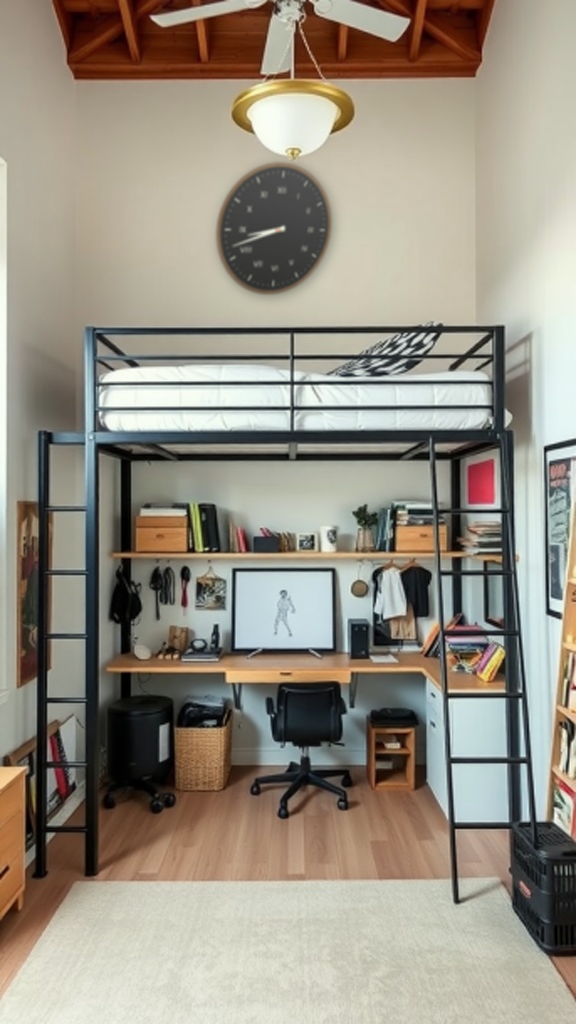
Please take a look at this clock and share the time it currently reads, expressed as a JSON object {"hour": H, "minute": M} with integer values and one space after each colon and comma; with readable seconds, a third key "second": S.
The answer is {"hour": 8, "minute": 42}
